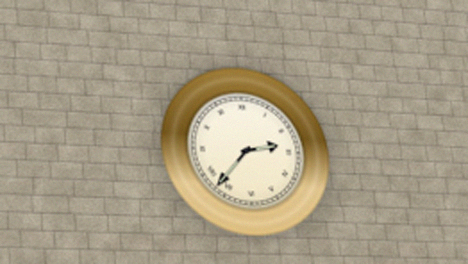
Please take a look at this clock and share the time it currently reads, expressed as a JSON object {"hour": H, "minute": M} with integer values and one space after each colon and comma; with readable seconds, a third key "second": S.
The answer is {"hour": 2, "minute": 37}
